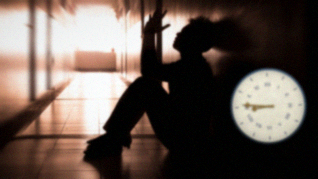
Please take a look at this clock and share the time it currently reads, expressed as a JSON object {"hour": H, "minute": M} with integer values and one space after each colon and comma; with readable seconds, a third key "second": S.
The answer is {"hour": 8, "minute": 46}
